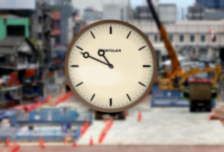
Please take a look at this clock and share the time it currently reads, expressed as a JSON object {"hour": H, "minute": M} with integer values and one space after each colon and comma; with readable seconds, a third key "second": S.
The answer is {"hour": 10, "minute": 49}
